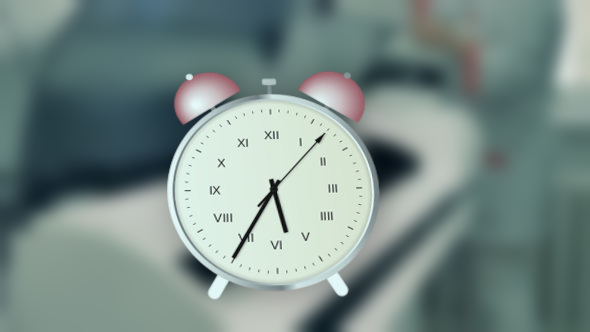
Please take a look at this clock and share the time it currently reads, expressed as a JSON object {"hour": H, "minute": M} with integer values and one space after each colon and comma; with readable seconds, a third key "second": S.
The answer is {"hour": 5, "minute": 35, "second": 7}
